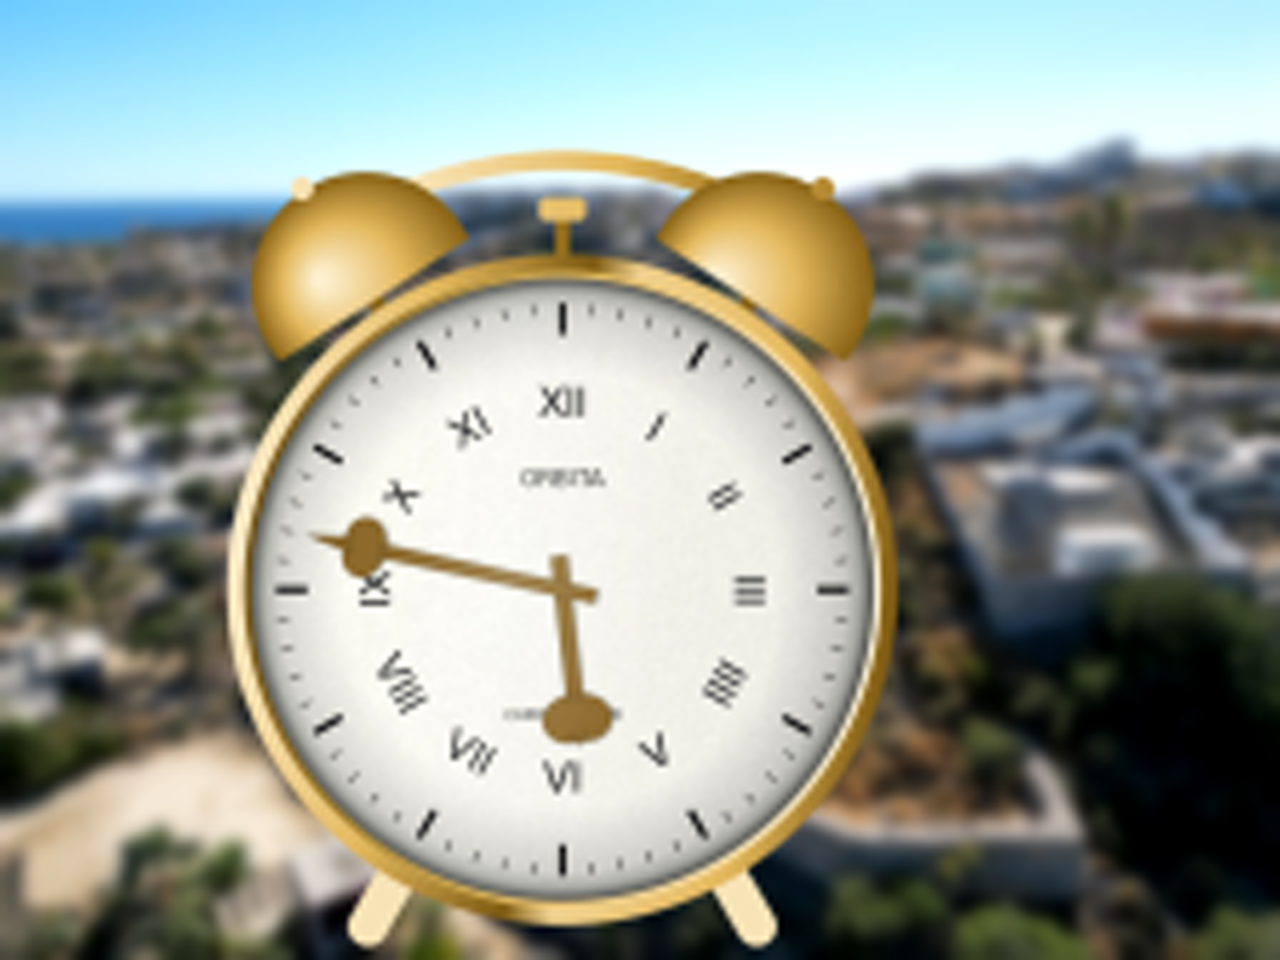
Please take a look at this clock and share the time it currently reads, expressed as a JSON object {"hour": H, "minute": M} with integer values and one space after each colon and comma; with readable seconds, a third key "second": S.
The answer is {"hour": 5, "minute": 47}
